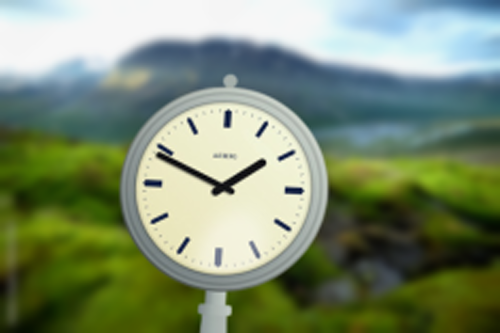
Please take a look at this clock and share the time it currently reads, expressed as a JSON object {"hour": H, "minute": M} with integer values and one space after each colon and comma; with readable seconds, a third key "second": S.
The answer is {"hour": 1, "minute": 49}
